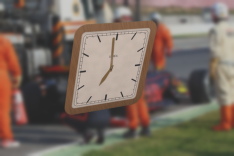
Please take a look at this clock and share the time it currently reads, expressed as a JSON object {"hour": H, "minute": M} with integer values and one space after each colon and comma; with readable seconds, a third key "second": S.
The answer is {"hour": 6, "minute": 59}
